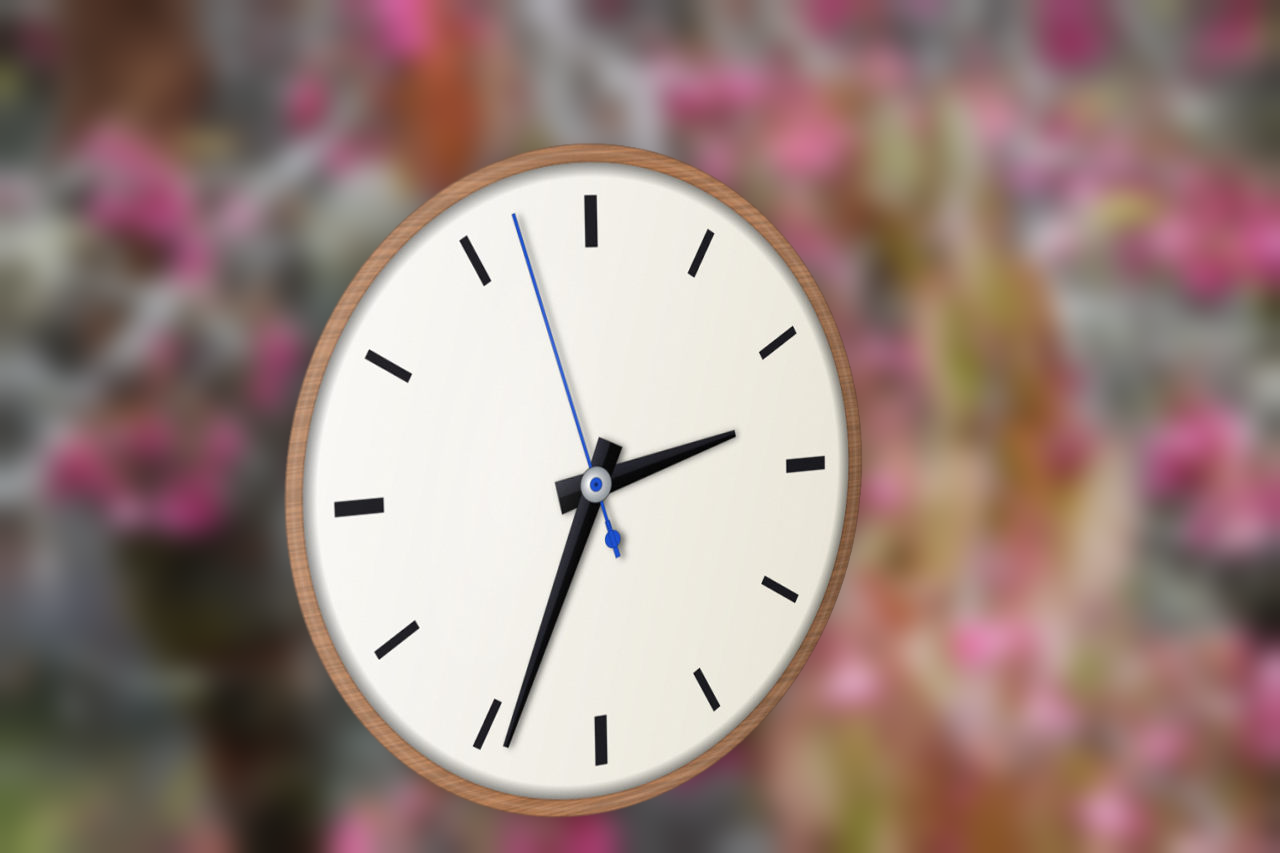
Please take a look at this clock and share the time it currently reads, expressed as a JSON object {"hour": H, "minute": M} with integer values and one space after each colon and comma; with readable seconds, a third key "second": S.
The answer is {"hour": 2, "minute": 33, "second": 57}
